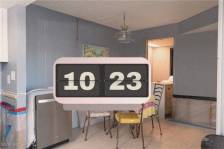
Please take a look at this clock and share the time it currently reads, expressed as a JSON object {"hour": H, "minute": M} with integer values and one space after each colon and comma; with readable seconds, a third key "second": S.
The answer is {"hour": 10, "minute": 23}
